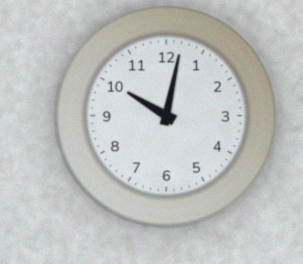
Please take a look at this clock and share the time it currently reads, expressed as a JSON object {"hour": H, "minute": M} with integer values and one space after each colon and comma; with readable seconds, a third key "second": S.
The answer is {"hour": 10, "minute": 2}
